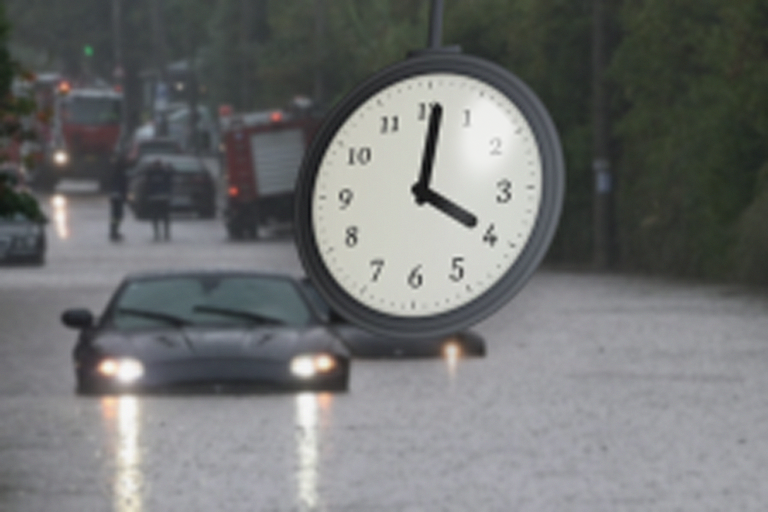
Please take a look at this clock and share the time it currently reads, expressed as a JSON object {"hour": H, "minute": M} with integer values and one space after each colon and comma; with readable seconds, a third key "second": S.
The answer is {"hour": 4, "minute": 1}
